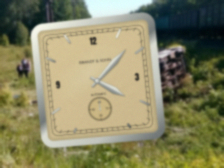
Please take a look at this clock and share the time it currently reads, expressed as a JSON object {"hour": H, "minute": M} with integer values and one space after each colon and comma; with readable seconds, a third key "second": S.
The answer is {"hour": 4, "minute": 8}
